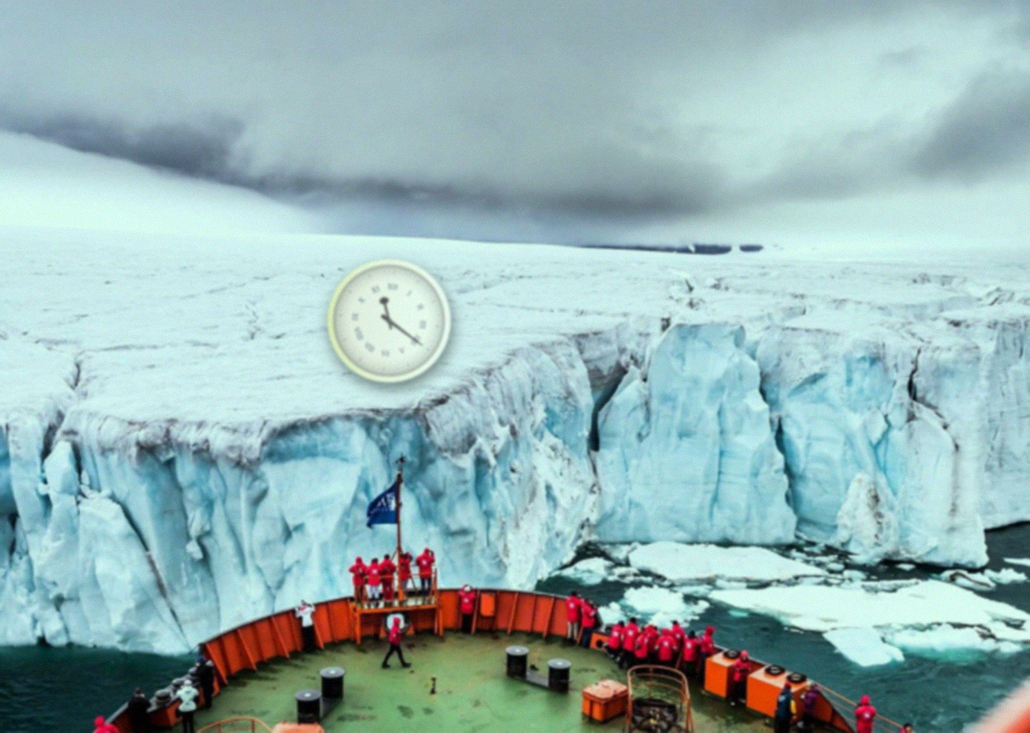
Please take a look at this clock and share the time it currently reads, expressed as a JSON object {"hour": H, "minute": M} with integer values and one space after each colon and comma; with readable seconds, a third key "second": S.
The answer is {"hour": 11, "minute": 20}
